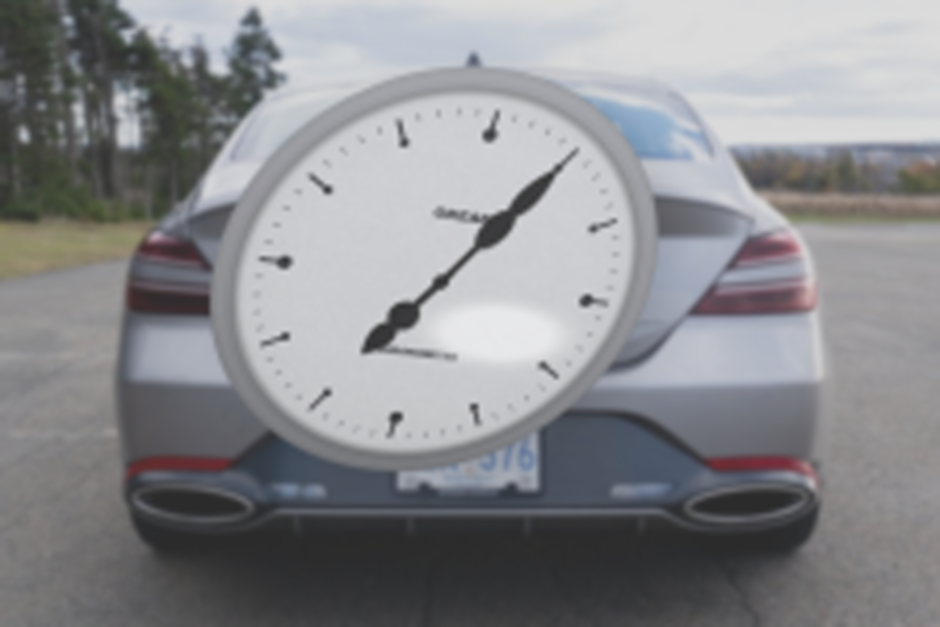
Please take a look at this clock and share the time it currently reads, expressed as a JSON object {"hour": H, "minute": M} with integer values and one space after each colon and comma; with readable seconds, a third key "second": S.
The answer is {"hour": 7, "minute": 5}
